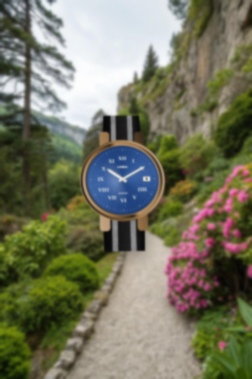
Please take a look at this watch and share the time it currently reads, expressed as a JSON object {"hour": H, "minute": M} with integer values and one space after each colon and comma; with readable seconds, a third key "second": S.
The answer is {"hour": 10, "minute": 10}
